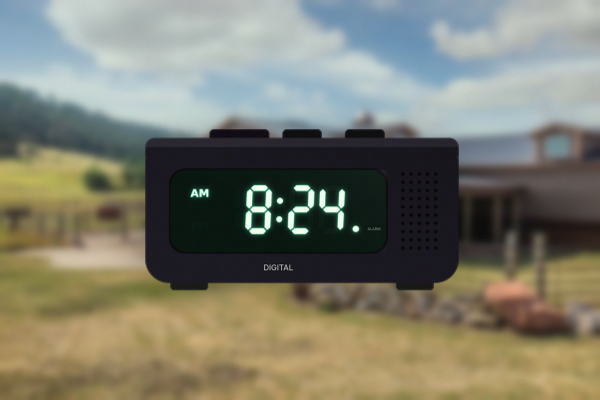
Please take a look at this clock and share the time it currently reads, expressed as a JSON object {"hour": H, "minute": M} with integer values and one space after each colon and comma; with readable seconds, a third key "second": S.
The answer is {"hour": 8, "minute": 24}
